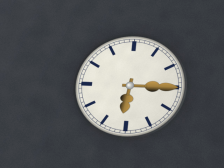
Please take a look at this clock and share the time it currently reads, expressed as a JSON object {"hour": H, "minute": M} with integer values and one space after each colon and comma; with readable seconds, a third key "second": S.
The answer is {"hour": 6, "minute": 15}
